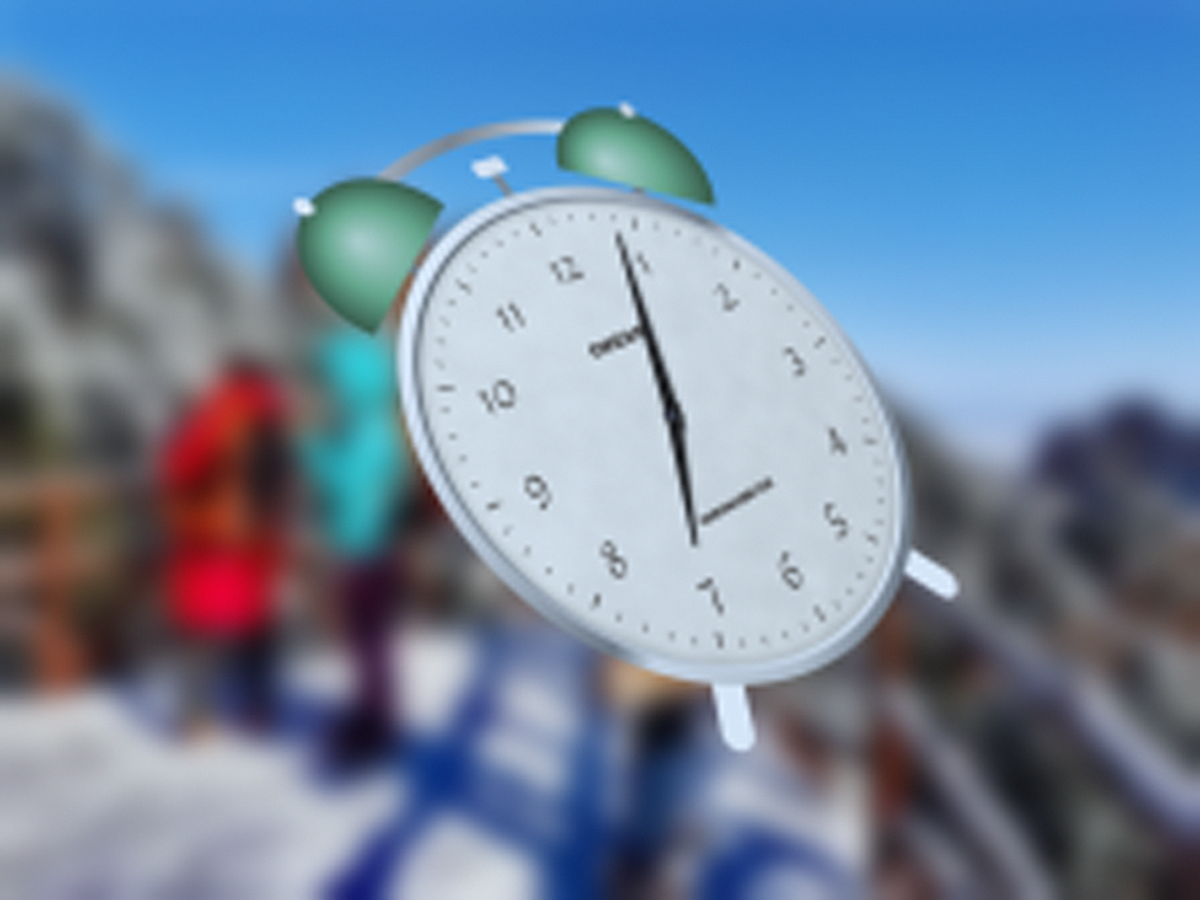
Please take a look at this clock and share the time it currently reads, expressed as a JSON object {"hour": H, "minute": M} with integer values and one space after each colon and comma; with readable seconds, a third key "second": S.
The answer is {"hour": 7, "minute": 4}
